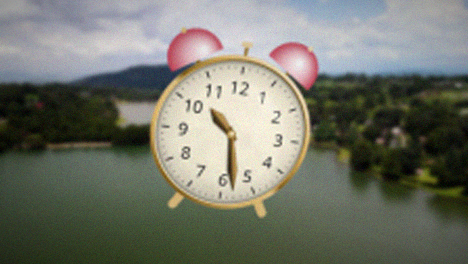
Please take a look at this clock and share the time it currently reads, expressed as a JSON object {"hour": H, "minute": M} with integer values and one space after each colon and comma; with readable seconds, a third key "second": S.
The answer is {"hour": 10, "minute": 28}
